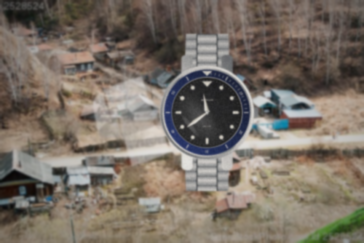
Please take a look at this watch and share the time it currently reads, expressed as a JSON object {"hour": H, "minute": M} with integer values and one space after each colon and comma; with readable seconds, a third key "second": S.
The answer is {"hour": 11, "minute": 39}
